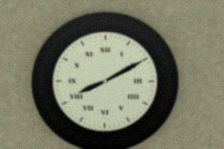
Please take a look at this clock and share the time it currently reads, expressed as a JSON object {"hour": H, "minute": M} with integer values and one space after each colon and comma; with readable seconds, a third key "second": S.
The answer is {"hour": 8, "minute": 10}
